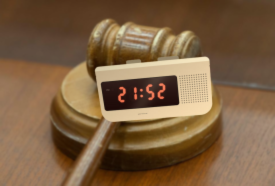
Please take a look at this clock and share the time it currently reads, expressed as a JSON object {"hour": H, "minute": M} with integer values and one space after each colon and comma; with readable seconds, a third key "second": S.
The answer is {"hour": 21, "minute": 52}
